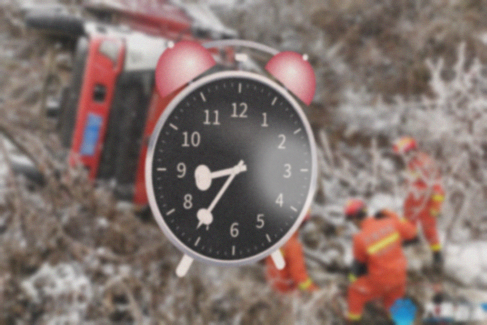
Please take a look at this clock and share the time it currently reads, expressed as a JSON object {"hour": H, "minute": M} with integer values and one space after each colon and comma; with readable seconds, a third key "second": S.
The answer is {"hour": 8, "minute": 36}
